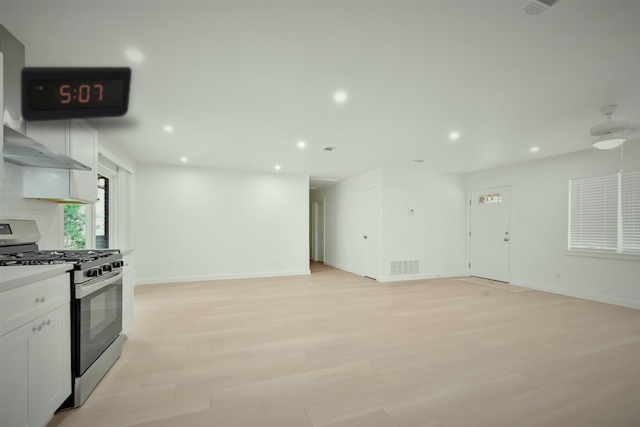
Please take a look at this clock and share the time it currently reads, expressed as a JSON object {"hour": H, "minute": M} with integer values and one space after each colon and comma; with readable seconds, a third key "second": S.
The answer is {"hour": 5, "minute": 7}
